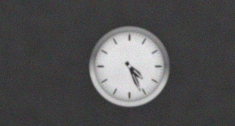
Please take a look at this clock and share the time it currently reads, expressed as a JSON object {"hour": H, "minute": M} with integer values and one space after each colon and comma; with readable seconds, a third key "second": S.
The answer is {"hour": 4, "minute": 26}
